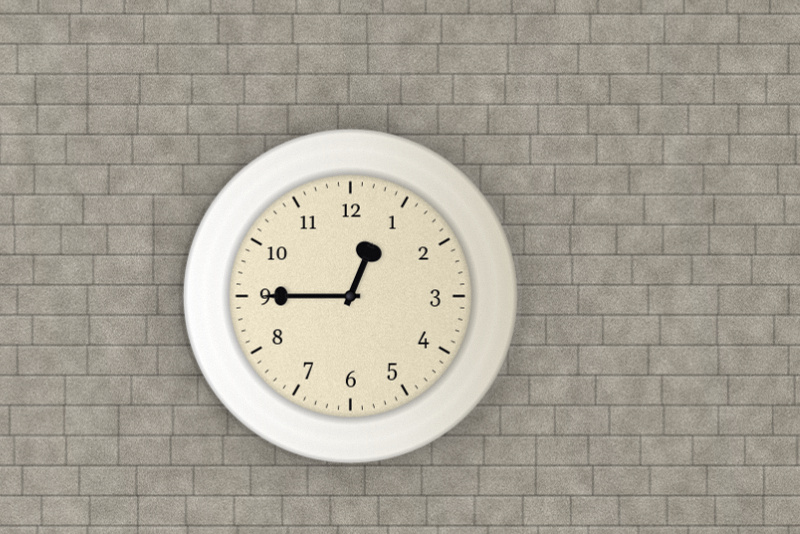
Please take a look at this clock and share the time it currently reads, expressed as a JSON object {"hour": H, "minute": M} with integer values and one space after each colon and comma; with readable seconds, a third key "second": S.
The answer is {"hour": 12, "minute": 45}
